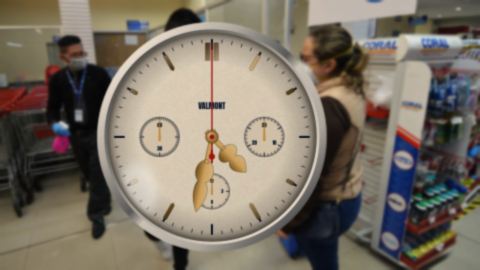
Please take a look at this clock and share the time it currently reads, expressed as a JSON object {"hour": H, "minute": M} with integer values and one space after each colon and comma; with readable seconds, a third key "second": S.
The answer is {"hour": 4, "minute": 32}
